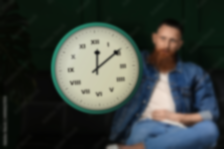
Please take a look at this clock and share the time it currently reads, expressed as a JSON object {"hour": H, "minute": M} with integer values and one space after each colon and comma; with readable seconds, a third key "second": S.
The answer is {"hour": 12, "minute": 9}
